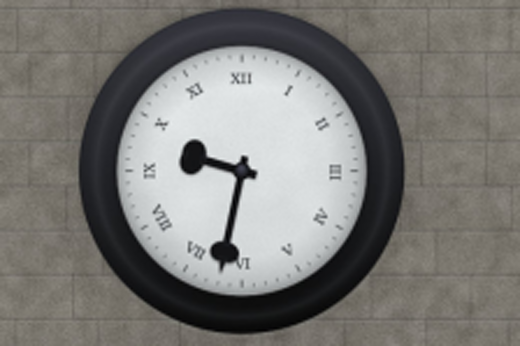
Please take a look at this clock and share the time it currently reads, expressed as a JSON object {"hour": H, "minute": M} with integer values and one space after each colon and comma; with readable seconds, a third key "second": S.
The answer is {"hour": 9, "minute": 32}
